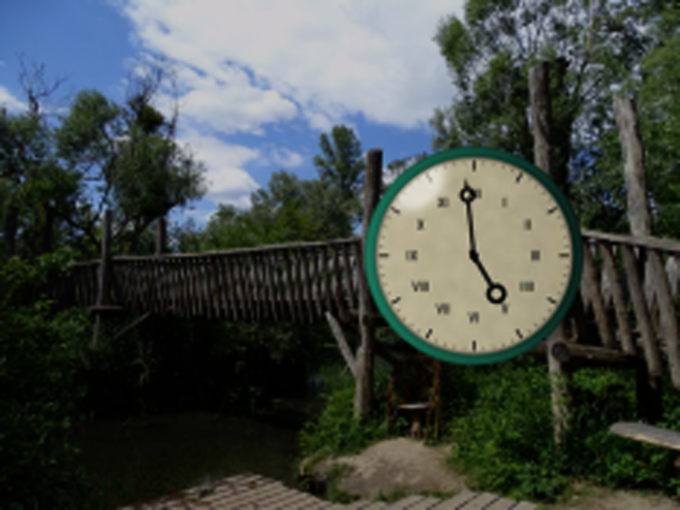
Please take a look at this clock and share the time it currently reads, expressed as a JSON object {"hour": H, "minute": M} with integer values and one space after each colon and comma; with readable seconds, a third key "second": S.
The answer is {"hour": 4, "minute": 59}
